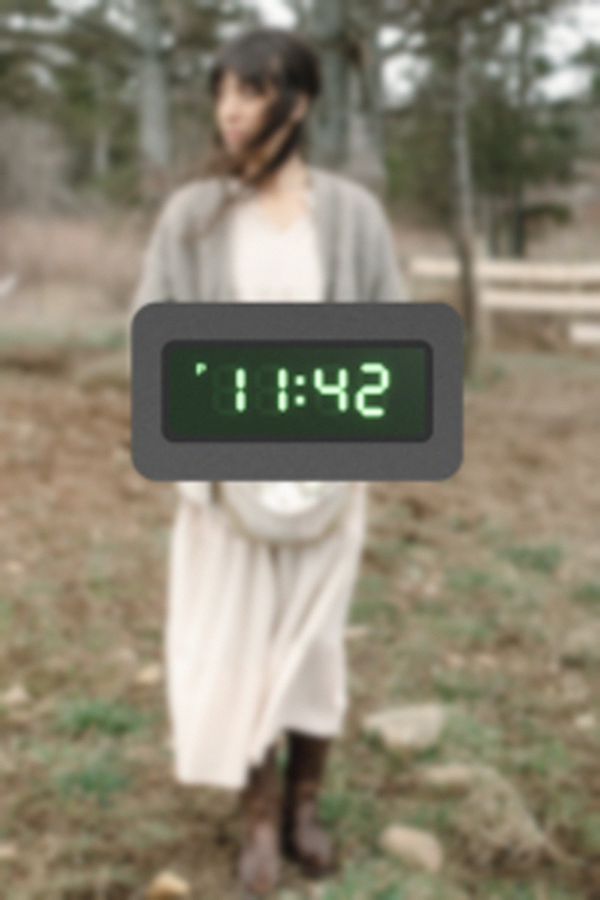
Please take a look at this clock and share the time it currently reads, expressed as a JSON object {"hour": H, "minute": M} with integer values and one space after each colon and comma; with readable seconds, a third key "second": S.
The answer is {"hour": 11, "minute": 42}
